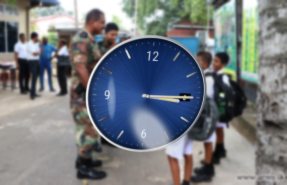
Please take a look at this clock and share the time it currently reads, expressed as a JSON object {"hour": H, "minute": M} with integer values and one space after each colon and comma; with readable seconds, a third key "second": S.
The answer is {"hour": 3, "minute": 15}
